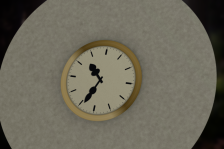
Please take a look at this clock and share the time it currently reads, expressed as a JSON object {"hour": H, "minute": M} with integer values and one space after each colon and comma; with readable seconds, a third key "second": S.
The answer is {"hour": 10, "minute": 34}
